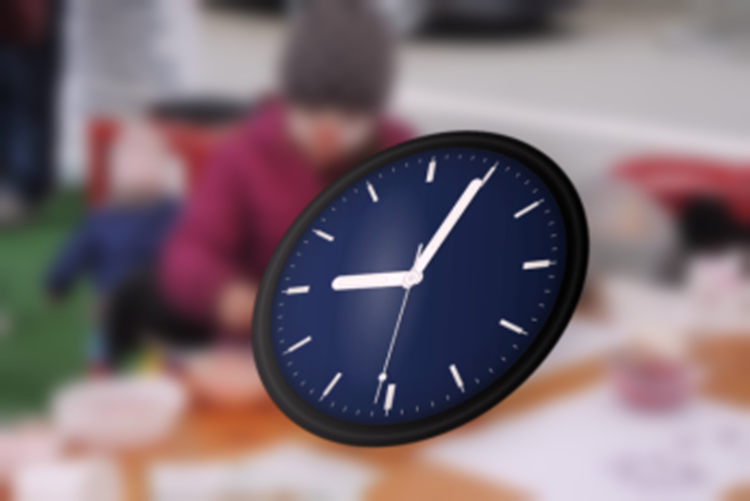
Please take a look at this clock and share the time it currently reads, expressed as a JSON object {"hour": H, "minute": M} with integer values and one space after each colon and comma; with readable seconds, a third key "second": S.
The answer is {"hour": 9, "minute": 4, "second": 31}
